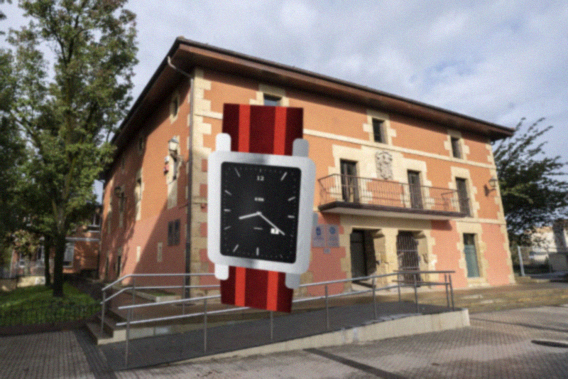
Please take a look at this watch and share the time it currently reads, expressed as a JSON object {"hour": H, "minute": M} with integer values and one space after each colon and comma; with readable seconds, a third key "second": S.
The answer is {"hour": 8, "minute": 21}
